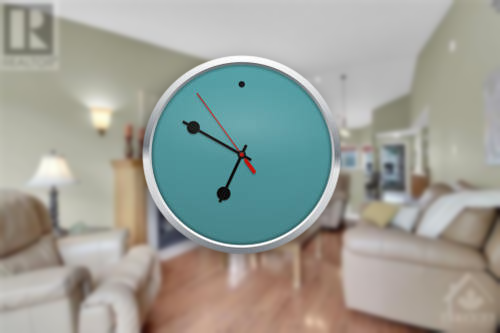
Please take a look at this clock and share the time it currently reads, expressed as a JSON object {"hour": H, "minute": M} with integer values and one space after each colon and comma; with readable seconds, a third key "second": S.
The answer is {"hour": 6, "minute": 49, "second": 54}
